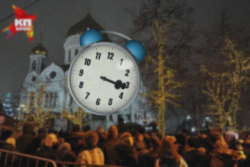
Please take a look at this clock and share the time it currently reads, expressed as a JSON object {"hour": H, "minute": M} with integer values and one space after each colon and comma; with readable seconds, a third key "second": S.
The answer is {"hour": 3, "minute": 16}
